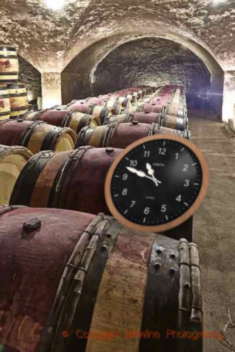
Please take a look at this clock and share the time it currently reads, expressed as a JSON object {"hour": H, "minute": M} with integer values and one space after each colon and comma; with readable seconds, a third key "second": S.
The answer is {"hour": 10, "minute": 48}
